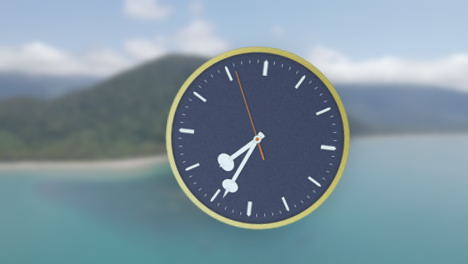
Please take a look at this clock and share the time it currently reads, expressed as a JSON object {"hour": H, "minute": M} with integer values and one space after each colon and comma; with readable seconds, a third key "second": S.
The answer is {"hour": 7, "minute": 33, "second": 56}
